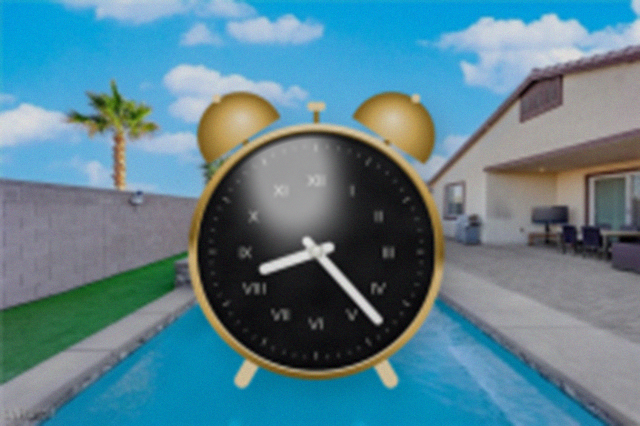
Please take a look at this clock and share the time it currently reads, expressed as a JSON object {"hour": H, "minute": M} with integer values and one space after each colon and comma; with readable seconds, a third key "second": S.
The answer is {"hour": 8, "minute": 23}
